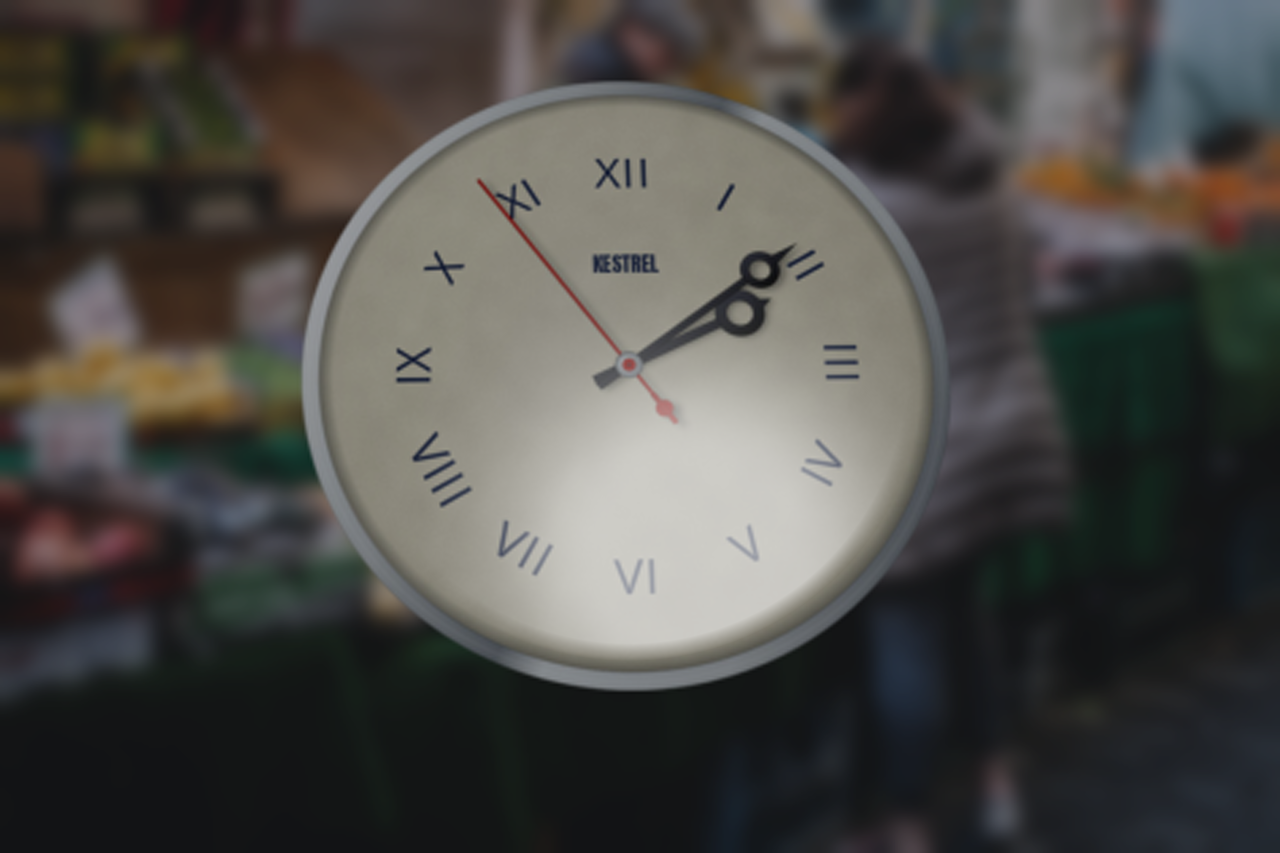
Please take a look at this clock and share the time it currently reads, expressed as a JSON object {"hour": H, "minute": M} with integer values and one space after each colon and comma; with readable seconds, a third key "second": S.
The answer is {"hour": 2, "minute": 8, "second": 54}
